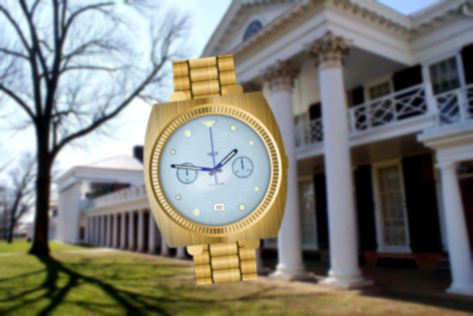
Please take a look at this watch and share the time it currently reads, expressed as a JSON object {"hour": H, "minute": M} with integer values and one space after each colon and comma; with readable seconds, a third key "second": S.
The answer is {"hour": 1, "minute": 47}
